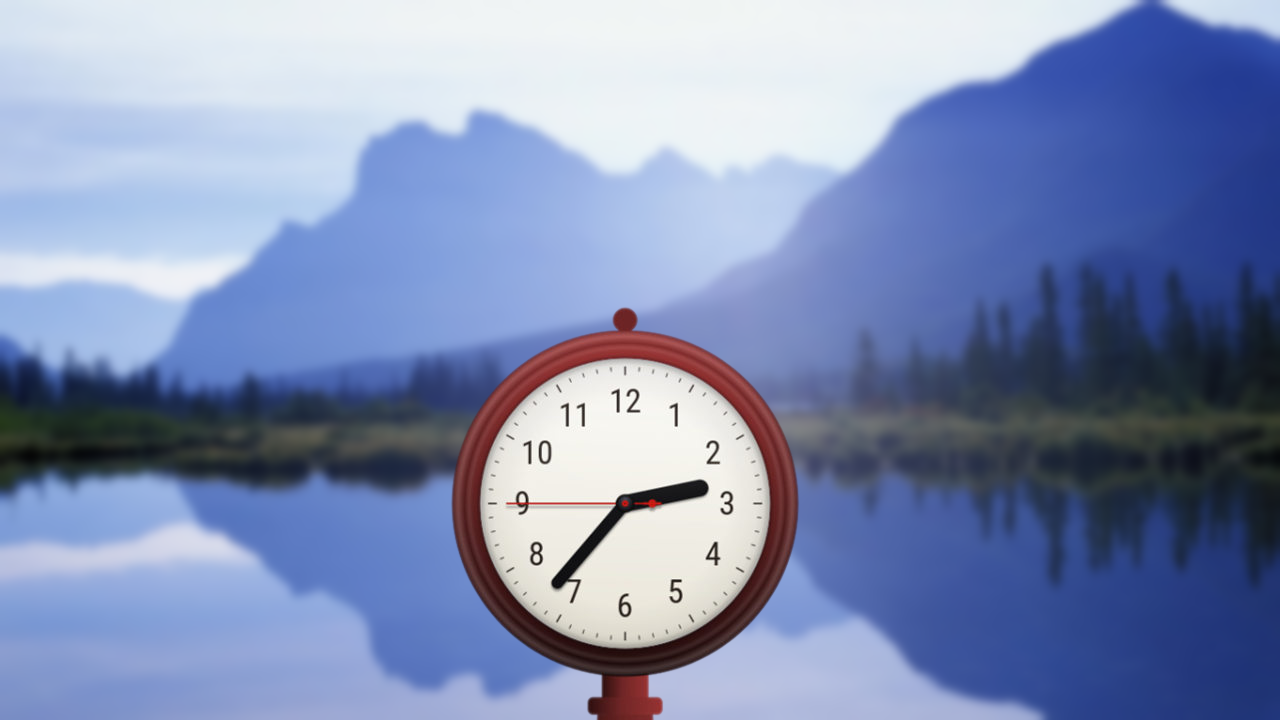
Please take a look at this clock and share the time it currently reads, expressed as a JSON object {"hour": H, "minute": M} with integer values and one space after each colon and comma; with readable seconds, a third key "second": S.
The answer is {"hour": 2, "minute": 36, "second": 45}
